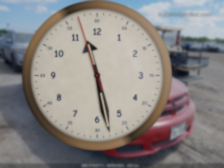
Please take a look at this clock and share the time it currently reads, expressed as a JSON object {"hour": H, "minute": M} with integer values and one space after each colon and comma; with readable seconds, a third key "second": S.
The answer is {"hour": 11, "minute": 27, "second": 57}
